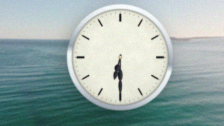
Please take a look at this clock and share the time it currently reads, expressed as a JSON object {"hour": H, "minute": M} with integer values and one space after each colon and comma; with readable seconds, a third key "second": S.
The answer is {"hour": 6, "minute": 30}
